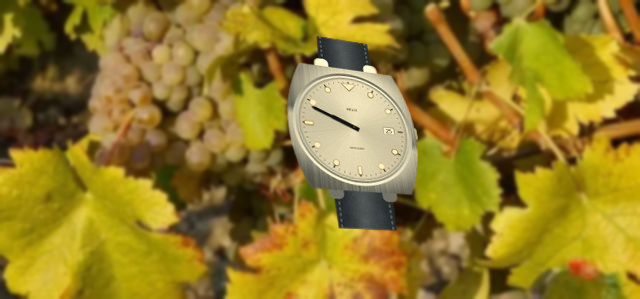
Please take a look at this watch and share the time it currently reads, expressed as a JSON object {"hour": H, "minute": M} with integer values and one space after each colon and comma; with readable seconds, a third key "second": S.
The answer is {"hour": 9, "minute": 49}
